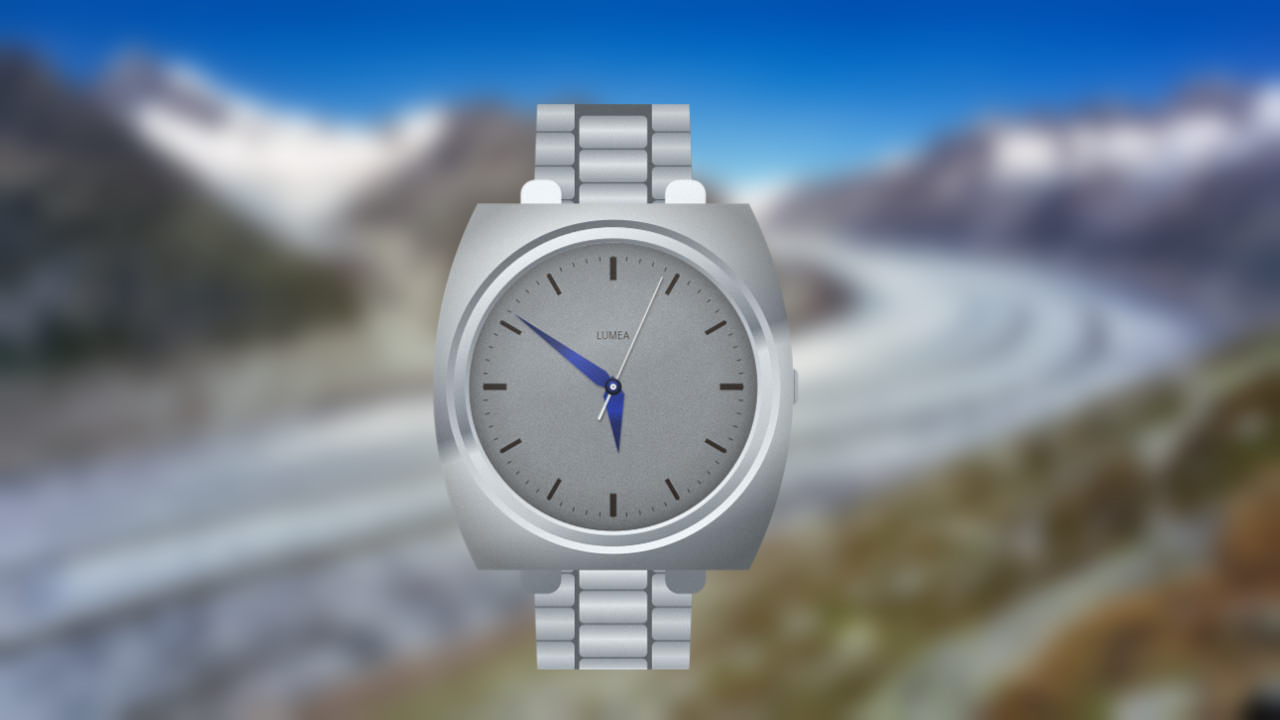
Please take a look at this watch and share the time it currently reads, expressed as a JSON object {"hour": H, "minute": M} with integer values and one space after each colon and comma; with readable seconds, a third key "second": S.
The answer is {"hour": 5, "minute": 51, "second": 4}
